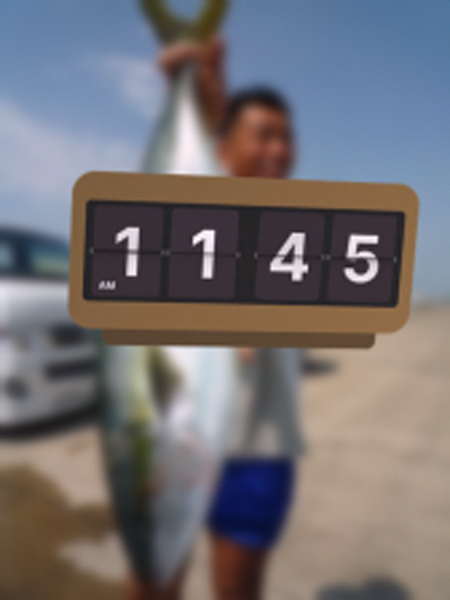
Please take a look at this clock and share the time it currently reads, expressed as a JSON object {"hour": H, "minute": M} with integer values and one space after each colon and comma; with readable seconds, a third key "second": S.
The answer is {"hour": 11, "minute": 45}
